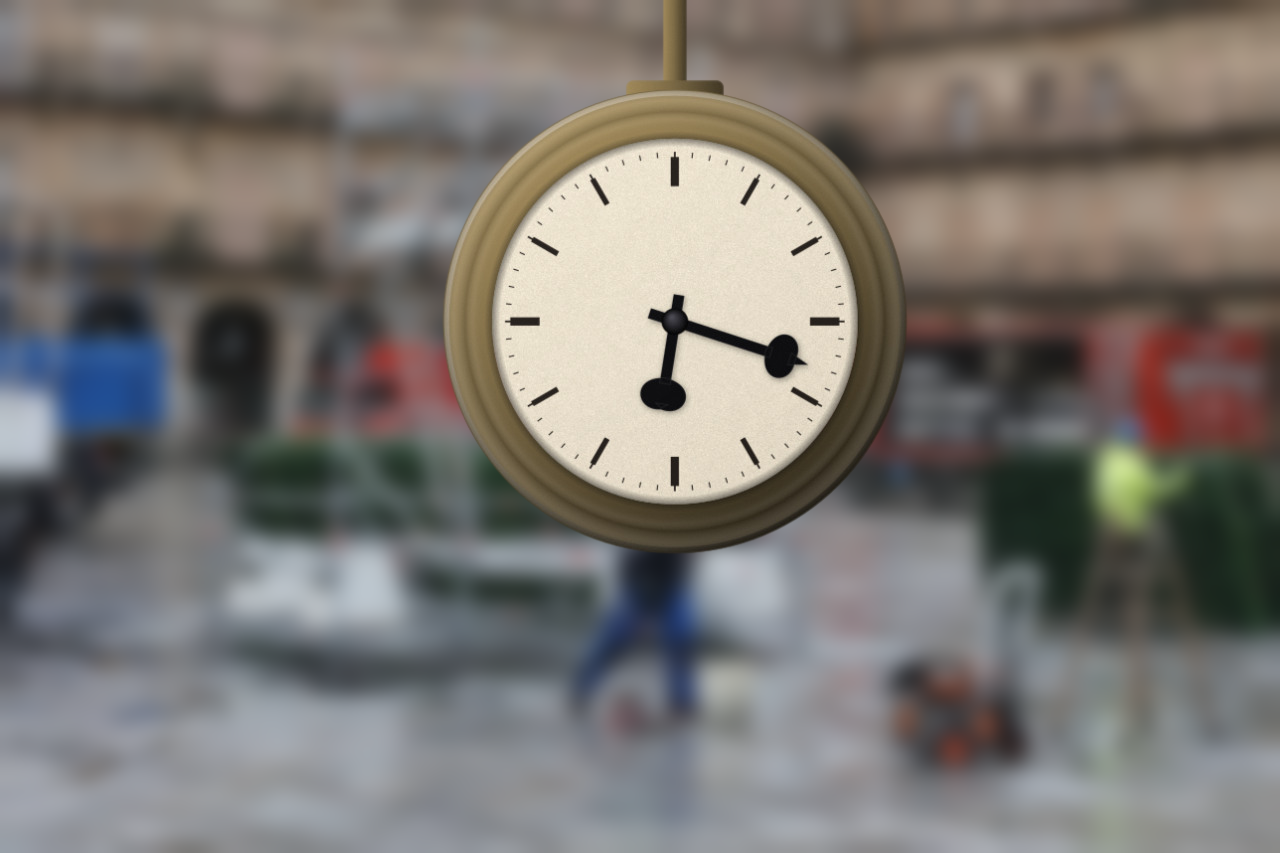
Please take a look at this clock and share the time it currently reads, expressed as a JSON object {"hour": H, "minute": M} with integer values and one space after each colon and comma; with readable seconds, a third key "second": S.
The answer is {"hour": 6, "minute": 18}
